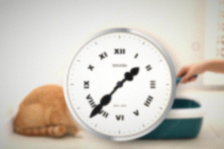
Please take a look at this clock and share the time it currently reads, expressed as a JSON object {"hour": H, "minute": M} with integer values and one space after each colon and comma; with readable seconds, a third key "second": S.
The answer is {"hour": 1, "minute": 37}
